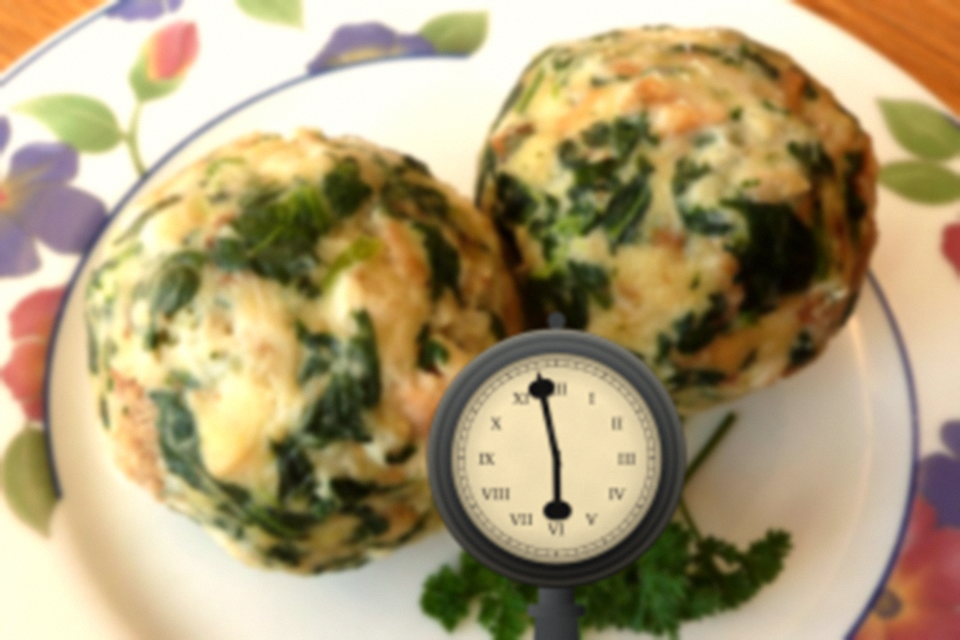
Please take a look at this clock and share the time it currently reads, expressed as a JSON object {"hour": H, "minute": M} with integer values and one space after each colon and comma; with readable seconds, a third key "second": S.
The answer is {"hour": 5, "minute": 58}
